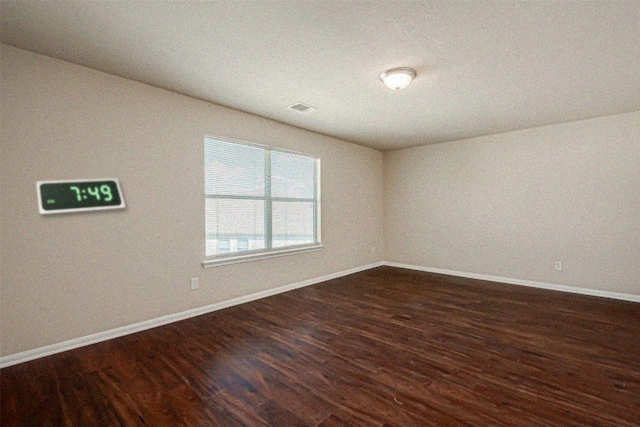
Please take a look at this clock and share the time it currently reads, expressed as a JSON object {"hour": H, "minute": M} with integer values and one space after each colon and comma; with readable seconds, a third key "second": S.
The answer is {"hour": 7, "minute": 49}
